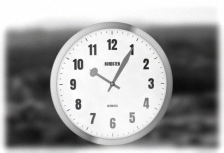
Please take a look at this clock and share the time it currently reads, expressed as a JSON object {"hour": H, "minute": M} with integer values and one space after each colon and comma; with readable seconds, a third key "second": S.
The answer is {"hour": 10, "minute": 5}
